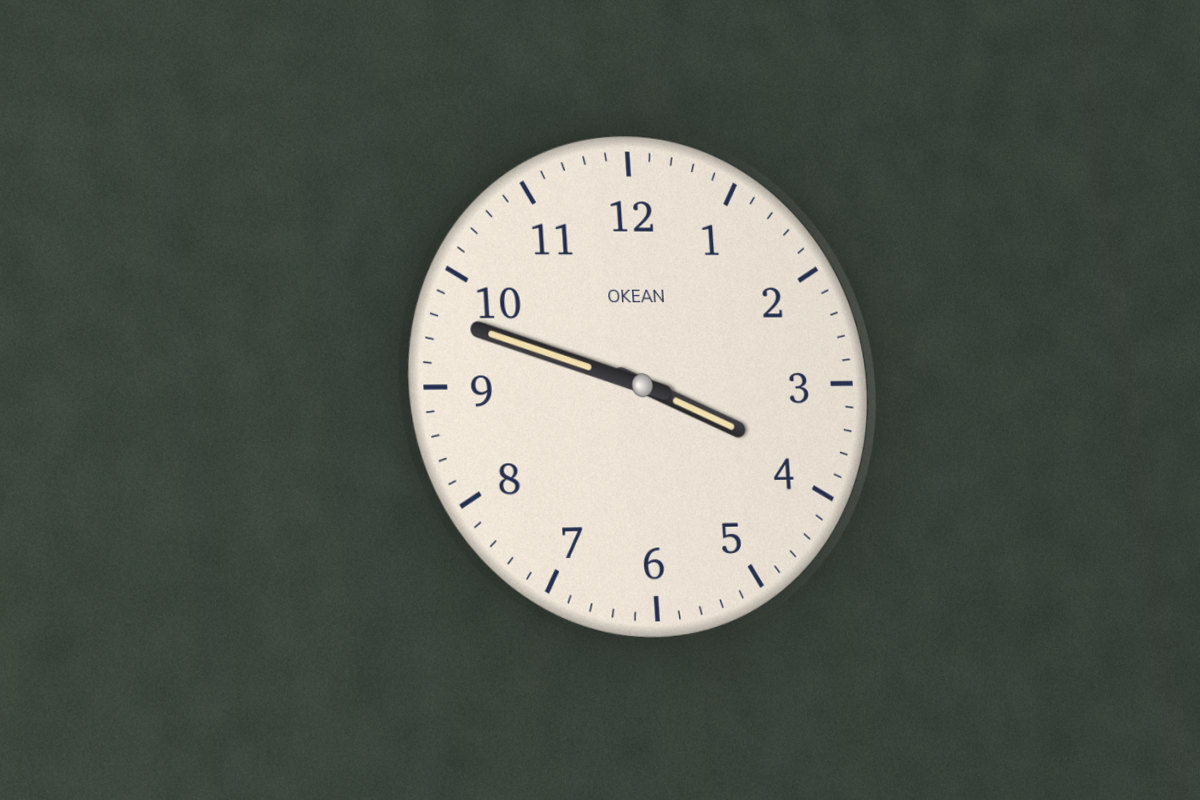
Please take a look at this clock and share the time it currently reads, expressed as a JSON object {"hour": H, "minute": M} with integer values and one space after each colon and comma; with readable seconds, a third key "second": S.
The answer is {"hour": 3, "minute": 48}
